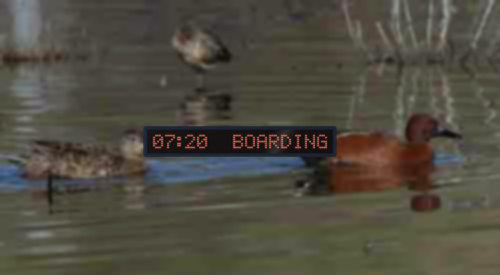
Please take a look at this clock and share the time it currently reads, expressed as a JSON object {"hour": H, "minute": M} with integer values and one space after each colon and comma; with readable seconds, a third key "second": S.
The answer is {"hour": 7, "minute": 20}
